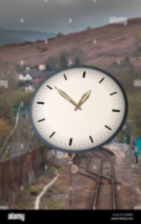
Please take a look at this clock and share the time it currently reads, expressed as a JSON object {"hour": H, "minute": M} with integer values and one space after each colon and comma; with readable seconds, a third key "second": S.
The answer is {"hour": 12, "minute": 51}
